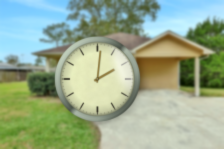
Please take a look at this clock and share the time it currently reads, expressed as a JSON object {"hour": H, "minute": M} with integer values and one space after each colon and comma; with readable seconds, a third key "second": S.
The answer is {"hour": 2, "minute": 1}
